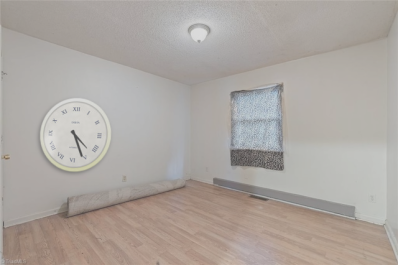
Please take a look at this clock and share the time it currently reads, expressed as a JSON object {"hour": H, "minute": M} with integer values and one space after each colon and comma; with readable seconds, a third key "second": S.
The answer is {"hour": 4, "minute": 26}
